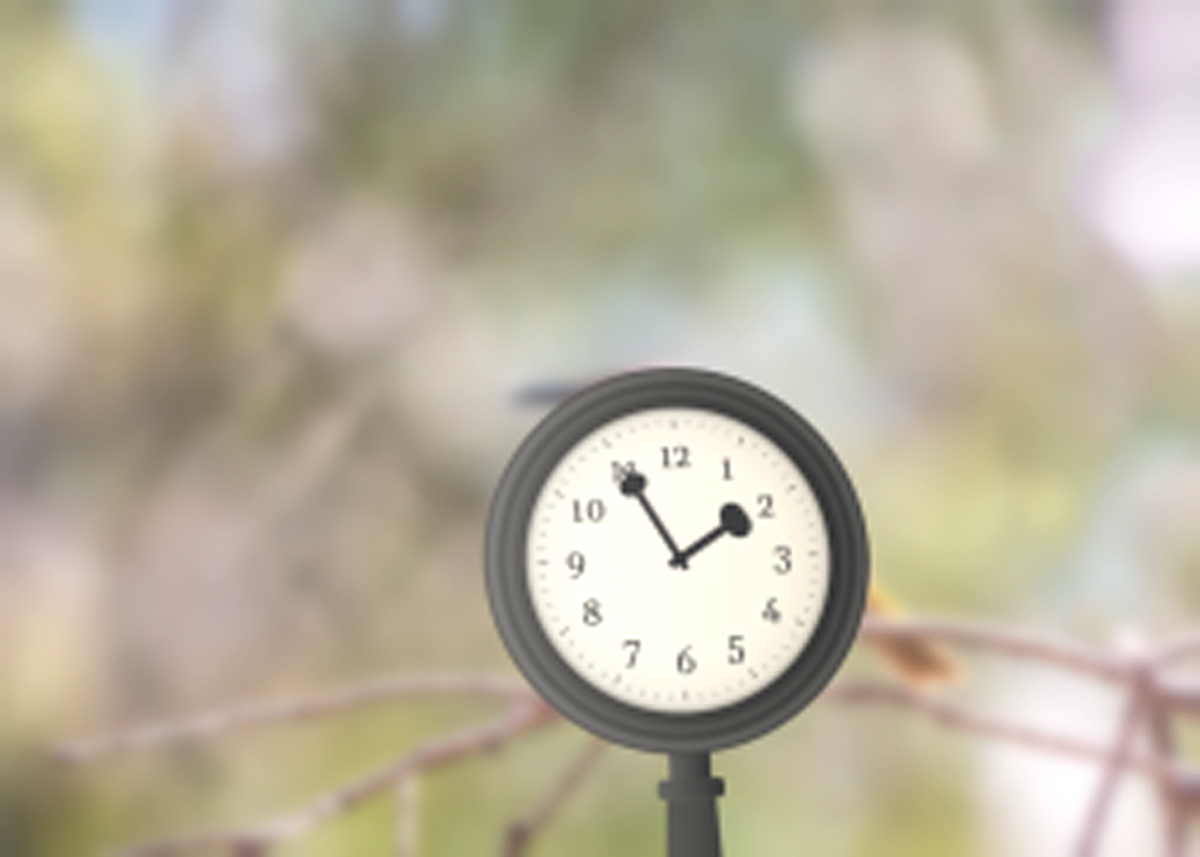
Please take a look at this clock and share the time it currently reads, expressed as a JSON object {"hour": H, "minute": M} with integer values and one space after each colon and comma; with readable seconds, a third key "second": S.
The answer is {"hour": 1, "minute": 55}
